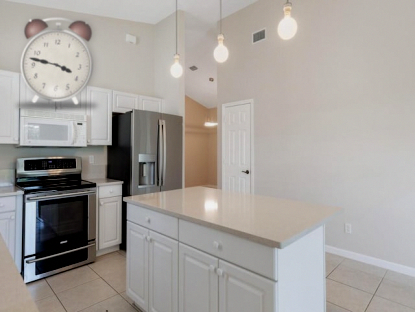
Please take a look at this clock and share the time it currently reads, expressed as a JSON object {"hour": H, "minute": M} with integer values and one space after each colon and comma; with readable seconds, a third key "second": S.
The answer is {"hour": 3, "minute": 47}
